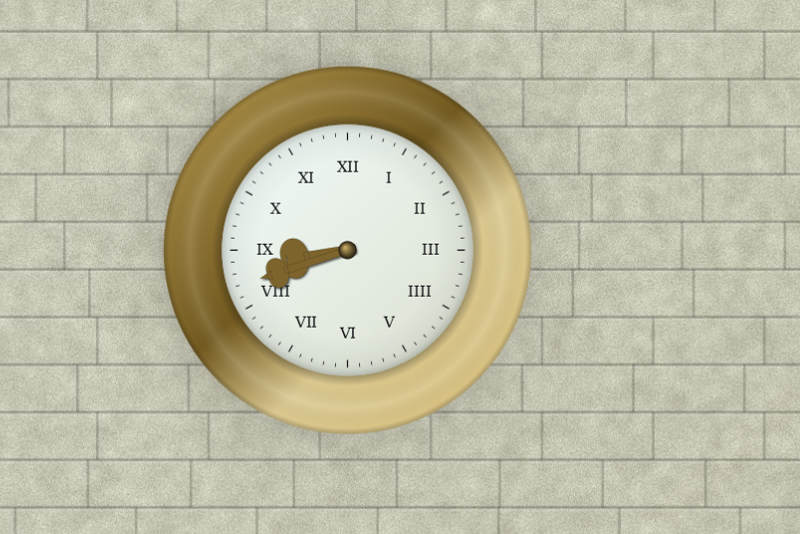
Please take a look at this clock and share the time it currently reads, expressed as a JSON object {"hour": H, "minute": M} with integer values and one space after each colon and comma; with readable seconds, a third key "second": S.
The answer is {"hour": 8, "minute": 42}
